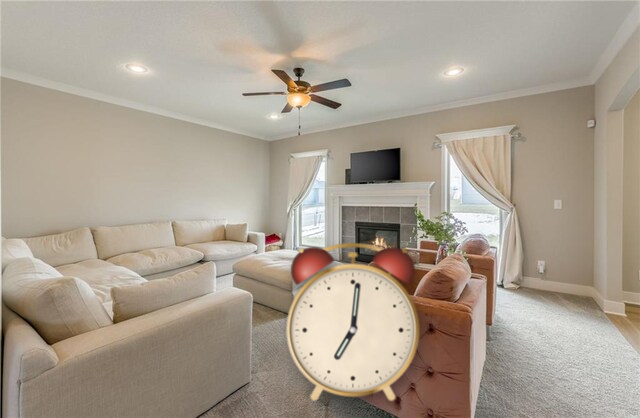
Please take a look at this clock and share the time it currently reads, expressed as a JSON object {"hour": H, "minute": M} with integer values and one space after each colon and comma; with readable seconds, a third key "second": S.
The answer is {"hour": 7, "minute": 1}
